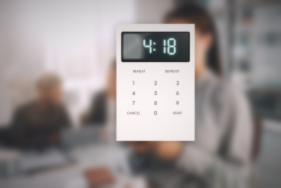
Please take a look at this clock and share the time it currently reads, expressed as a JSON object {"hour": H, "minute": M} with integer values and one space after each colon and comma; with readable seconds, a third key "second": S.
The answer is {"hour": 4, "minute": 18}
